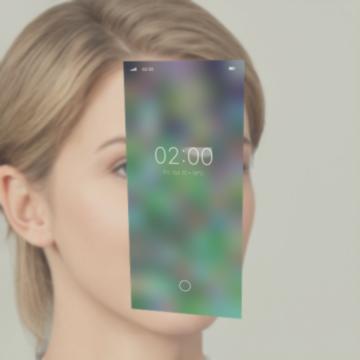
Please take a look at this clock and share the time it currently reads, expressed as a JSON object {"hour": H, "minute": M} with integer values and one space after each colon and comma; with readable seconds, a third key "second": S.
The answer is {"hour": 2, "minute": 0}
